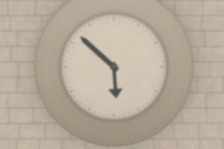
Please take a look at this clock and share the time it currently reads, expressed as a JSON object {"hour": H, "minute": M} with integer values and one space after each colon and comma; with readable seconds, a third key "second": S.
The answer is {"hour": 5, "minute": 52}
